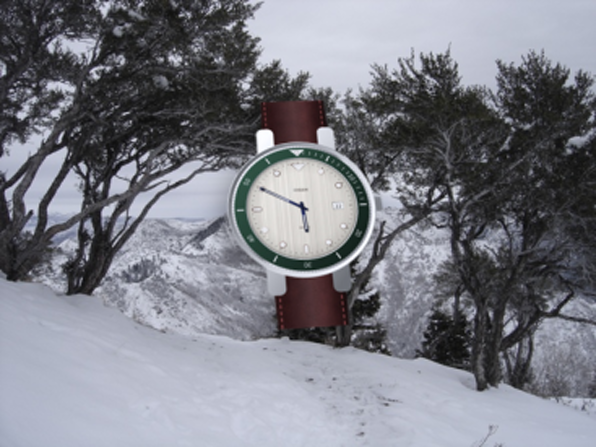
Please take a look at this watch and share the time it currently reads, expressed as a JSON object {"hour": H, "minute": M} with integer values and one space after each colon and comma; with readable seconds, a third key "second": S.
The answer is {"hour": 5, "minute": 50}
